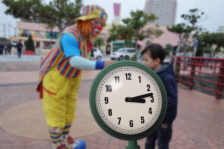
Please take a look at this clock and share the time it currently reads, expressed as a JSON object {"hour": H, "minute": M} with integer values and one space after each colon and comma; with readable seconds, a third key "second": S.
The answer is {"hour": 3, "minute": 13}
